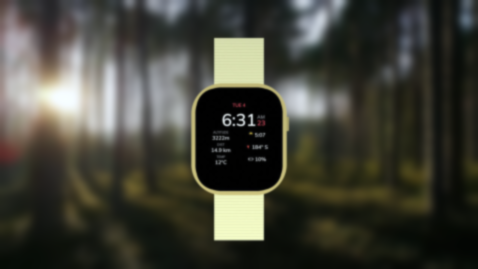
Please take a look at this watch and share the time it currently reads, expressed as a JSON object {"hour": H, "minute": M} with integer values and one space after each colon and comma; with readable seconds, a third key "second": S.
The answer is {"hour": 6, "minute": 31}
